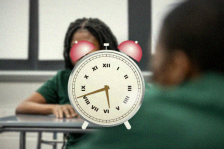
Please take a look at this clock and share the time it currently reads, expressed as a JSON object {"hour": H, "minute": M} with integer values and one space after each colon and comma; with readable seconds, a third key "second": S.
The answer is {"hour": 5, "minute": 42}
